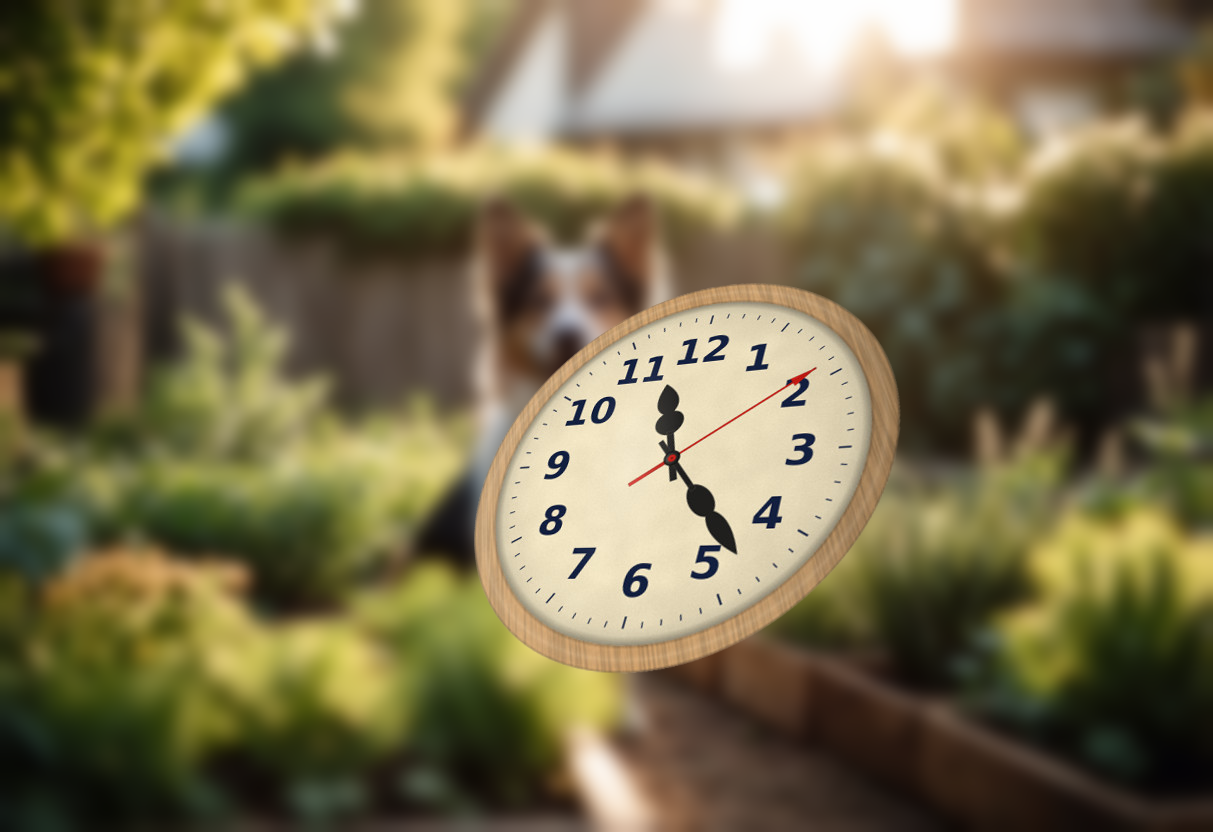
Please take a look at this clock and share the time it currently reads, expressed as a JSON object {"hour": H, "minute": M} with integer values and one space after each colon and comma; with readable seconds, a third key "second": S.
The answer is {"hour": 11, "minute": 23, "second": 9}
